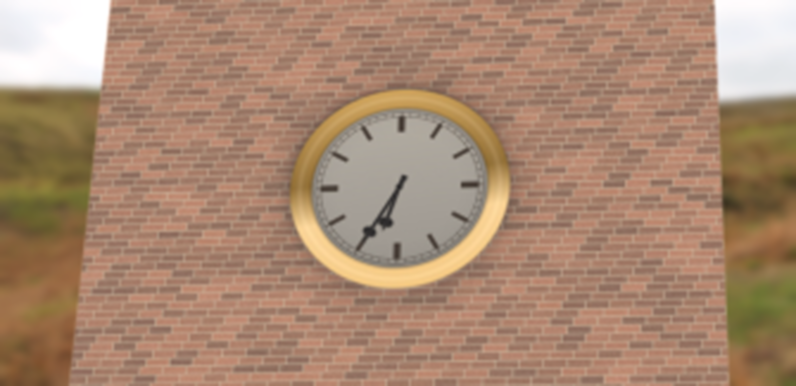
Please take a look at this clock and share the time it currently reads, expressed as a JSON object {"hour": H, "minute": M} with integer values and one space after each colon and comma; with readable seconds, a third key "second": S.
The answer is {"hour": 6, "minute": 35}
